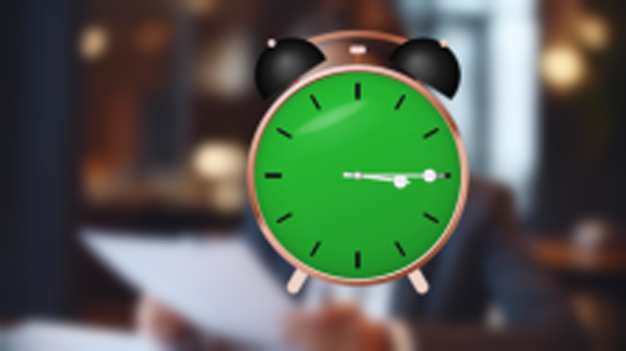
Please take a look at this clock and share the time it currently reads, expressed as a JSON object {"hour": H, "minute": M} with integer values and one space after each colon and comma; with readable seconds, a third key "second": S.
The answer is {"hour": 3, "minute": 15}
